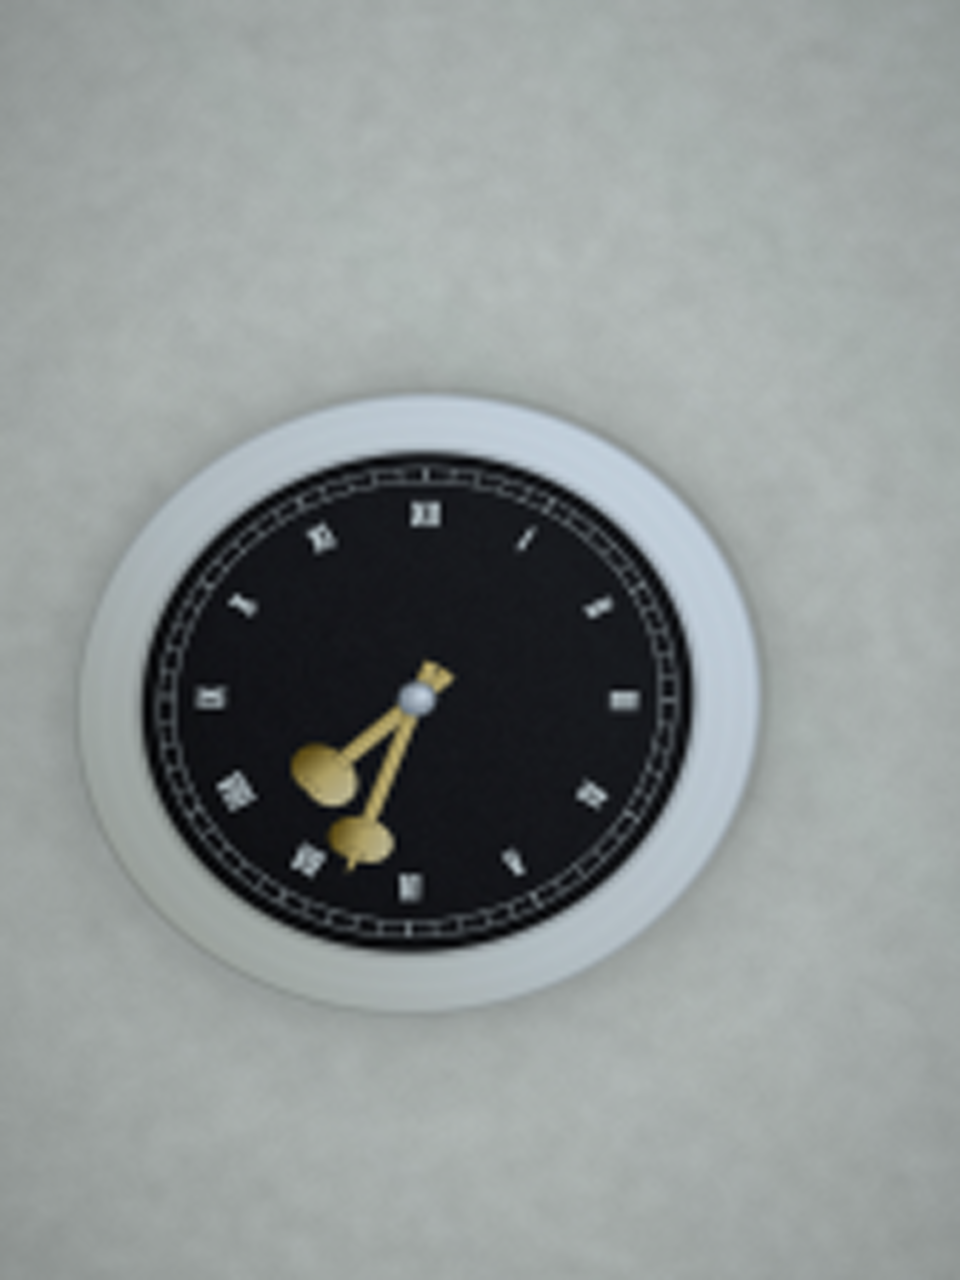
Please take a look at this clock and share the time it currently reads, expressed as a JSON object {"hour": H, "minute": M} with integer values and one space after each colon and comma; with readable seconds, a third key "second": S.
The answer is {"hour": 7, "minute": 33}
